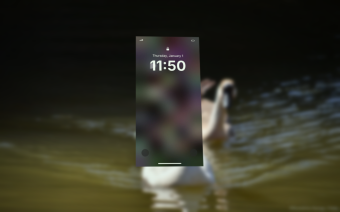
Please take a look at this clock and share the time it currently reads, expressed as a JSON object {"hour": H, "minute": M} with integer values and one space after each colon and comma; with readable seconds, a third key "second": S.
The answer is {"hour": 11, "minute": 50}
